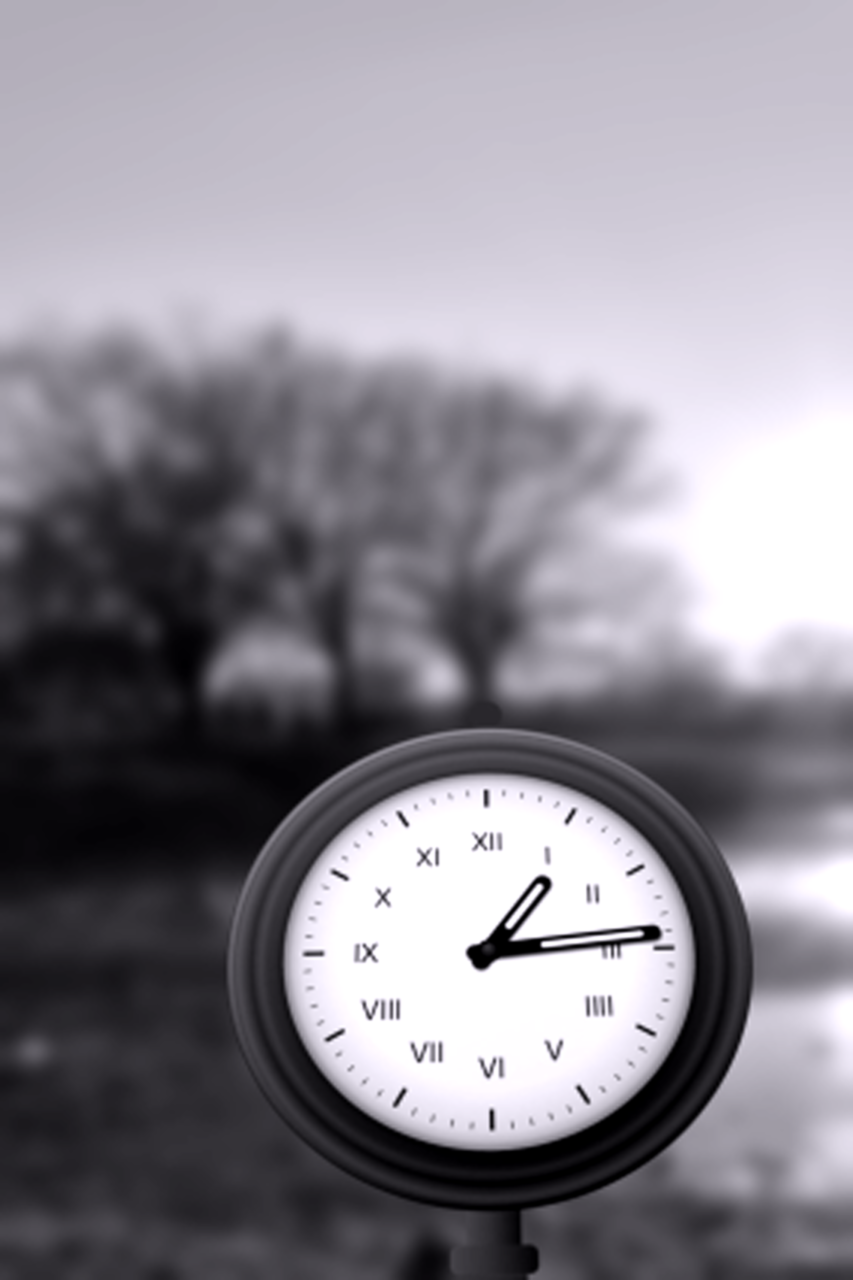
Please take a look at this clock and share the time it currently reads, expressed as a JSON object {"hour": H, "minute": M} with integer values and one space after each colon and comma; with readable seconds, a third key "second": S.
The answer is {"hour": 1, "minute": 14}
